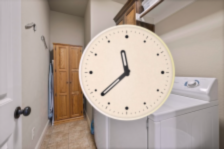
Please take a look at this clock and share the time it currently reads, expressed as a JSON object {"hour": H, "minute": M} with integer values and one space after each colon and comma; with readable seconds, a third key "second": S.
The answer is {"hour": 11, "minute": 38}
